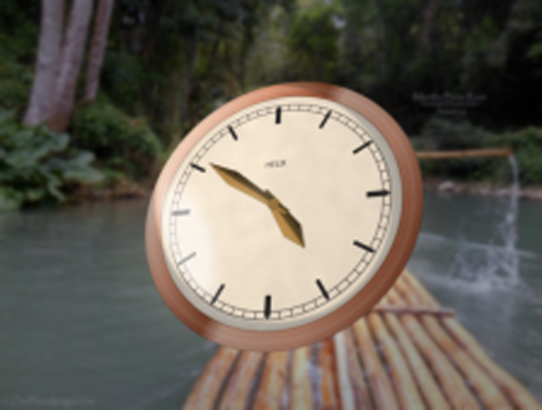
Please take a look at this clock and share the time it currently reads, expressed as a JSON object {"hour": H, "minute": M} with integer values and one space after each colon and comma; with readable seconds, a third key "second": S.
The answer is {"hour": 4, "minute": 51}
